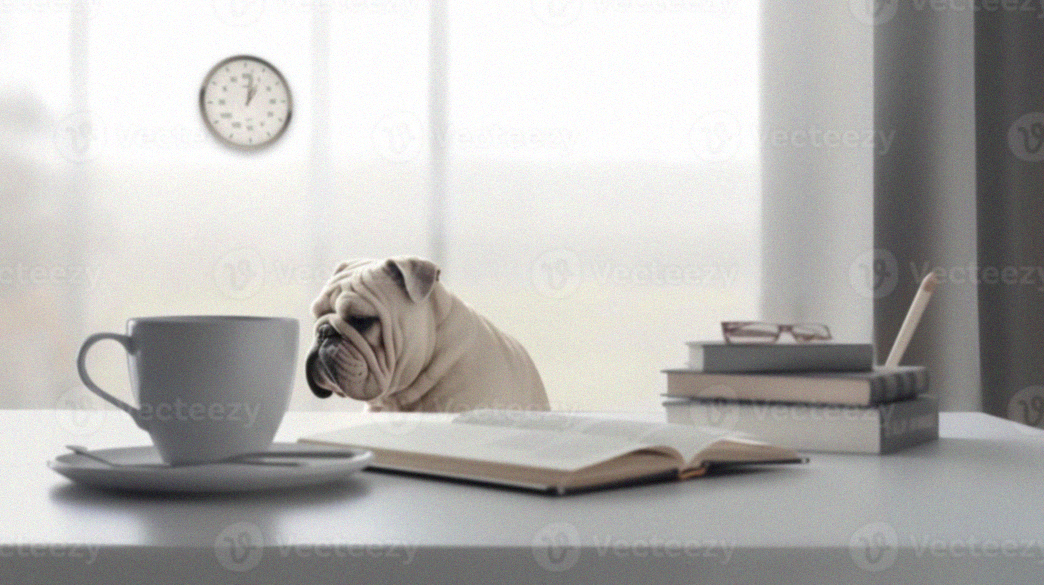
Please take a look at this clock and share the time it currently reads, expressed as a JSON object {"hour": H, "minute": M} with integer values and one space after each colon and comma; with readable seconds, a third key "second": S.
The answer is {"hour": 1, "minute": 2}
